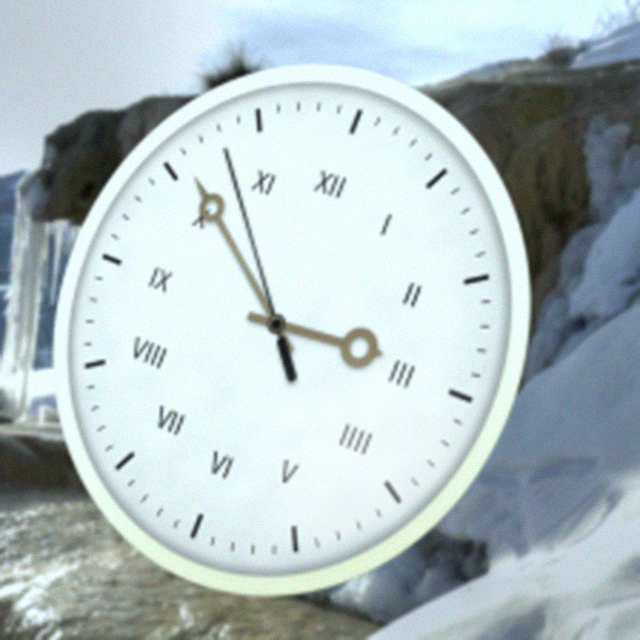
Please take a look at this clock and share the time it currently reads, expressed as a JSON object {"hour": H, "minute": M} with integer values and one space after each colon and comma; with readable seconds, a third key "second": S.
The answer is {"hour": 2, "minute": 50, "second": 53}
